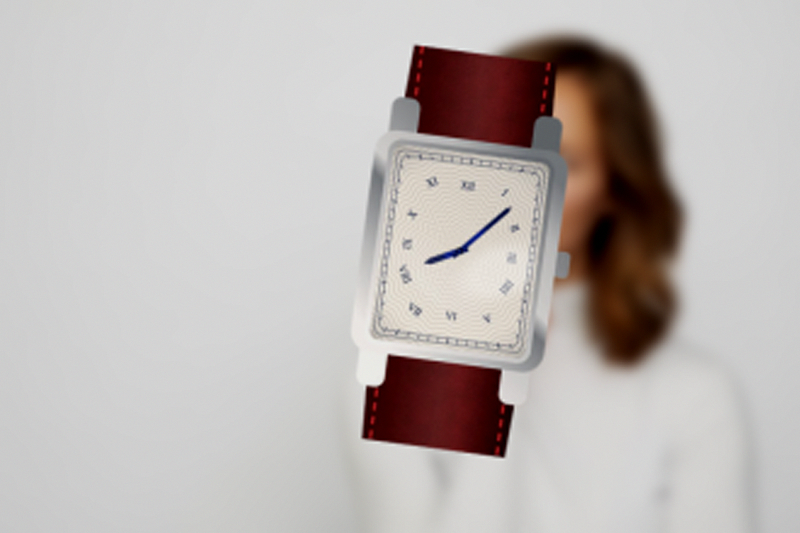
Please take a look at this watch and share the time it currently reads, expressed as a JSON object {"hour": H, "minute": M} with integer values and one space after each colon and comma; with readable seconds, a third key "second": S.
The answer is {"hour": 8, "minute": 7}
